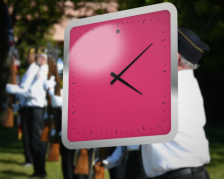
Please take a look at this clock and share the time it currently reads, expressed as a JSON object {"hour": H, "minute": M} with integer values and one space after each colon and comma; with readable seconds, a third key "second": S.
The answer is {"hour": 4, "minute": 9}
